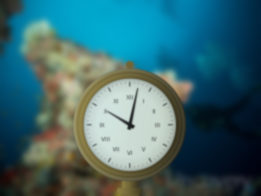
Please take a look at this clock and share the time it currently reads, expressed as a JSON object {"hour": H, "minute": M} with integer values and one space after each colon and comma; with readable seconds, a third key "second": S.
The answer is {"hour": 10, "minute": 2}
